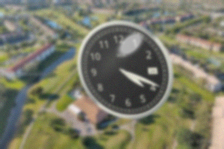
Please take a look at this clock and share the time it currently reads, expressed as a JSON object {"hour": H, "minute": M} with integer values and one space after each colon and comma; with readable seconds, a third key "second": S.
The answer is {"hour": 4, "minute": 19}
